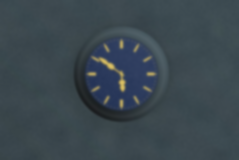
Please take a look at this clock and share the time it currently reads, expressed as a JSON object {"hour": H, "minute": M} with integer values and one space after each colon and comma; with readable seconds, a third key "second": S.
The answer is {"hour": 5, "minute": 51}
